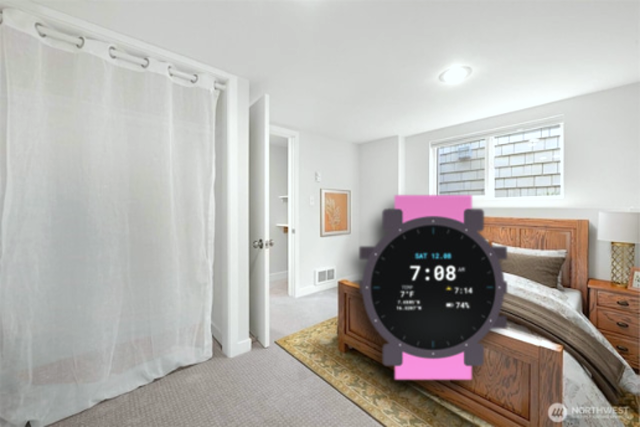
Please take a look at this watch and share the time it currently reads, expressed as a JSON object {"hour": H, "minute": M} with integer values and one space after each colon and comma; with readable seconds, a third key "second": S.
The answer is {"hour": 7, "minute": 8}
